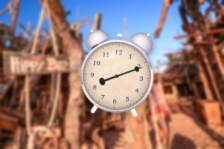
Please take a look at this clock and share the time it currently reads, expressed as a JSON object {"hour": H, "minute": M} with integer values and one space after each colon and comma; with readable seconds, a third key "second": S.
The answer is {"hour": 8, "minute": 11}
